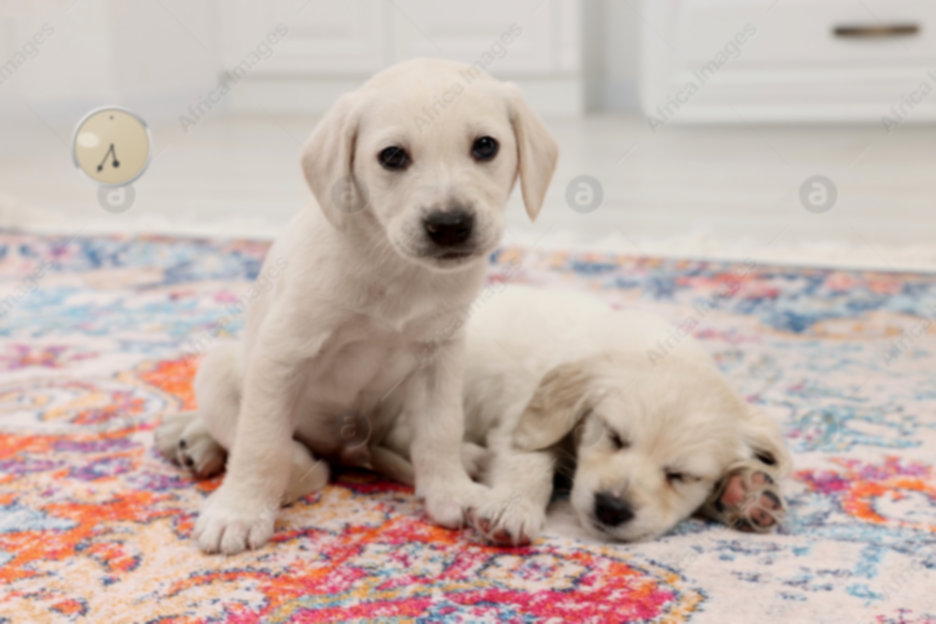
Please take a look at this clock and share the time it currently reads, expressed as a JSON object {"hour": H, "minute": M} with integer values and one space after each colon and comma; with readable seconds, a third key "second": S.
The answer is {"hour": 5, "minute": 35}
